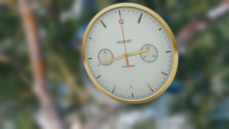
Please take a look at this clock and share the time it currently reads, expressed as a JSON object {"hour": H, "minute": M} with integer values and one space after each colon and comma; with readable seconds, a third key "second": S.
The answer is {"hour": 2, "minute": 43}
